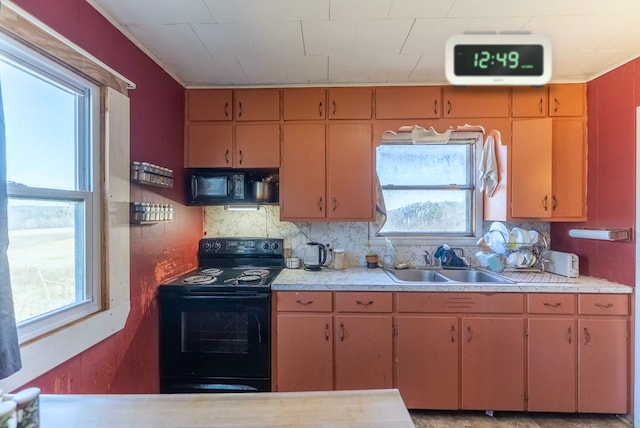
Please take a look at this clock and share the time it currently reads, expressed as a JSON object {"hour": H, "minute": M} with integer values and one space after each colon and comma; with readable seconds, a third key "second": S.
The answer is {"hour": 12, "minute": 49}
